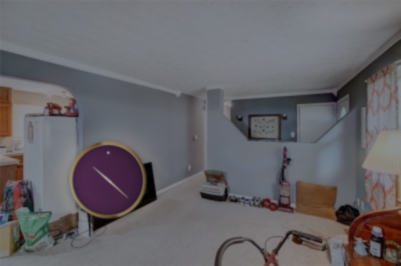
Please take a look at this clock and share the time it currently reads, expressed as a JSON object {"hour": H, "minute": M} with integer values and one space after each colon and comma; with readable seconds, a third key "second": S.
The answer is {"hour": 10, "minute": 22}
